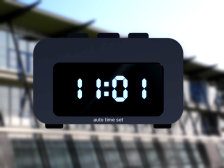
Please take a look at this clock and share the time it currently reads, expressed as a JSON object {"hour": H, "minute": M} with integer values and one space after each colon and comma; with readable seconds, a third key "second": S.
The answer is {"hour": 11, "minute": 1}
